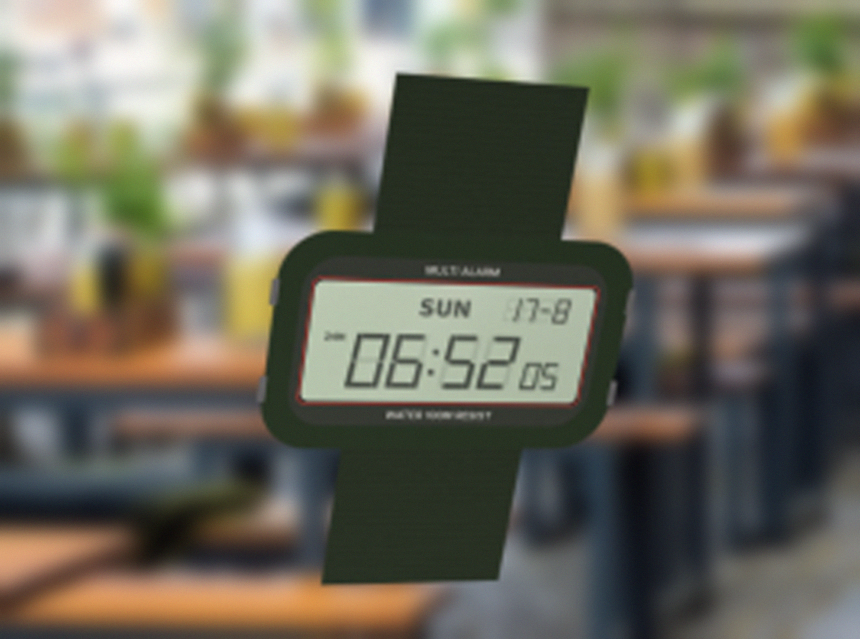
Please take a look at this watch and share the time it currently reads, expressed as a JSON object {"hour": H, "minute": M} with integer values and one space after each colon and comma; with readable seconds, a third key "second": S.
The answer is {"hour": 6, "minute": 52, "second": 5}
